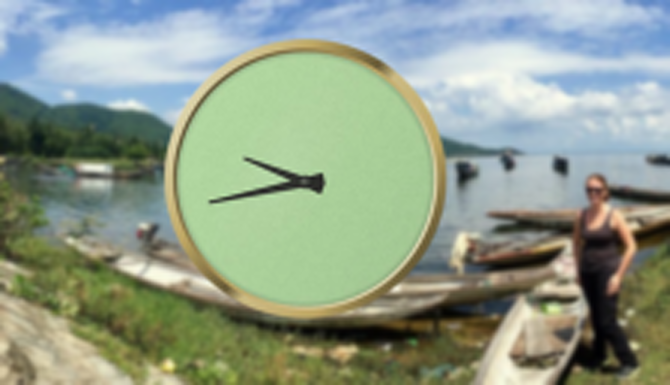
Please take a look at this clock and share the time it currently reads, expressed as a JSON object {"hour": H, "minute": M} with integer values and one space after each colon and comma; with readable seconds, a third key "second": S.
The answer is {"hour": 9, "minute": 43}
